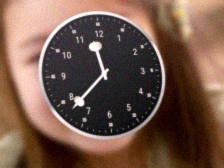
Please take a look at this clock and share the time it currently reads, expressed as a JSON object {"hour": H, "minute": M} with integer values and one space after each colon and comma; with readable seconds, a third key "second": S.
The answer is {"hour": 11, "minute": 38}
